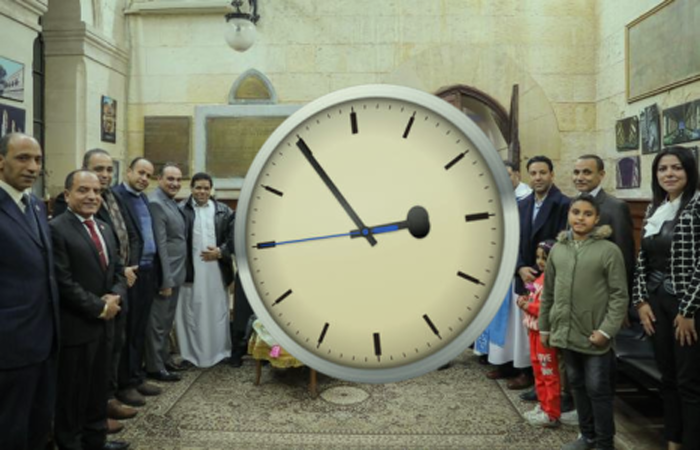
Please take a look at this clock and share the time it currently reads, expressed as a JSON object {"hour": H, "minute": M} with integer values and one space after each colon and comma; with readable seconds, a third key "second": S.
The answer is {"hour": 2, "minute": 54, "second": 45}
